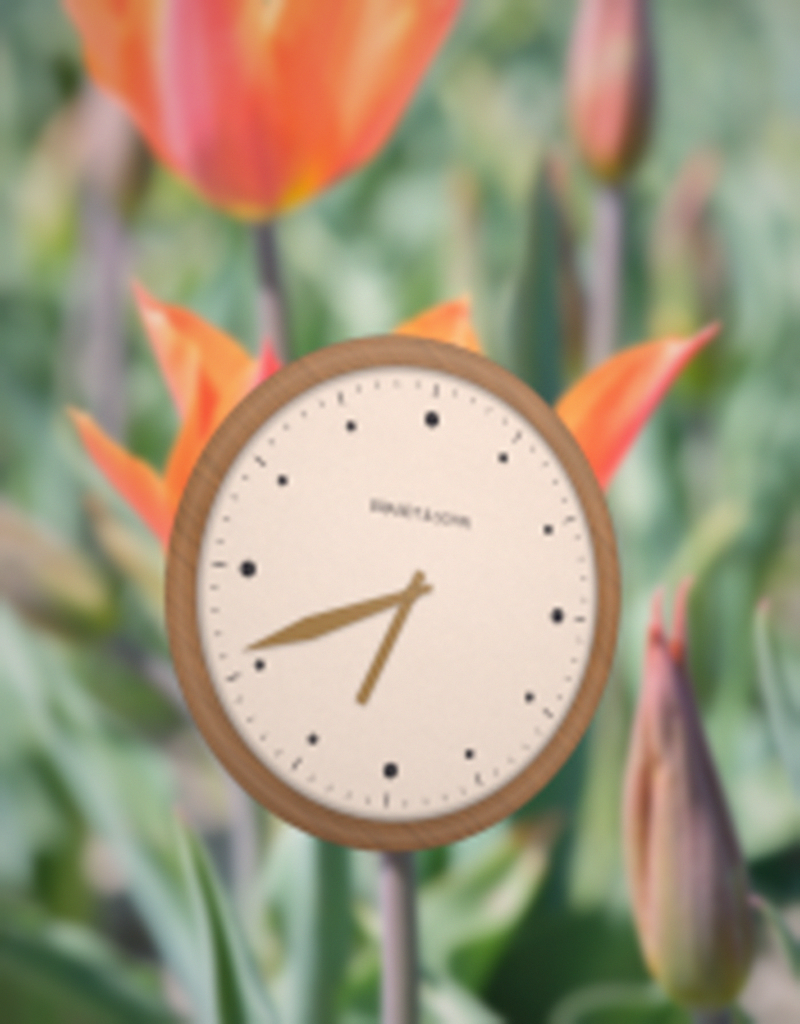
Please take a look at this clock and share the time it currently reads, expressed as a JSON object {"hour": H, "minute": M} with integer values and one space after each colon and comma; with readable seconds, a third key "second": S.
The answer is {"hour": 6, "minute": 41}
